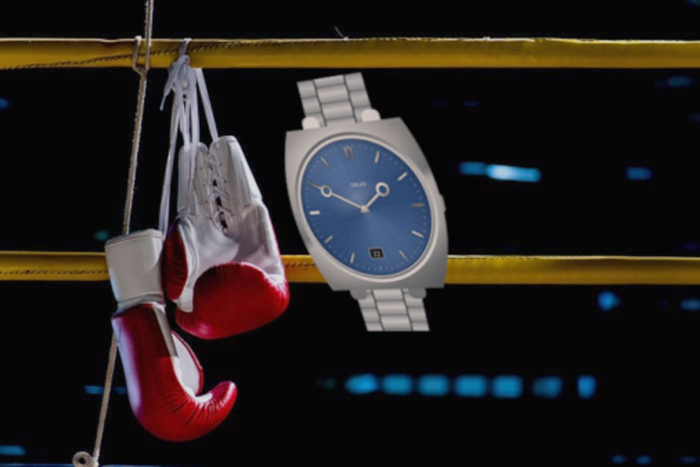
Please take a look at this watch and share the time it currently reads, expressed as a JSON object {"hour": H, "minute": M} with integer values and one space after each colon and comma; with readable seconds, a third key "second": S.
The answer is {"hour": 1, "minute": 50}
